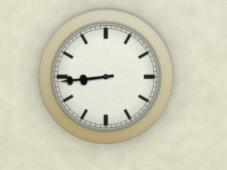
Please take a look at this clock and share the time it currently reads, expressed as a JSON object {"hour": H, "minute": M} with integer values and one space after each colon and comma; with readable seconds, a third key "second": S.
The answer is {"hour": 8, "minute": 44}
